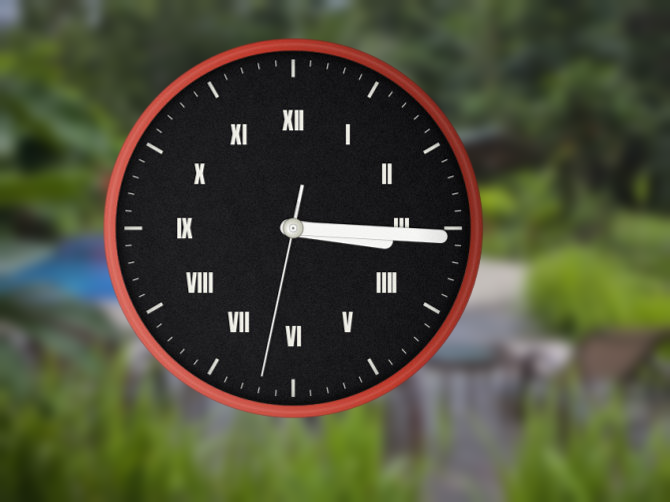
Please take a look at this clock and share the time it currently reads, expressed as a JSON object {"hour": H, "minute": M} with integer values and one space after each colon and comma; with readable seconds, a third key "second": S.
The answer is {"hour": 3, "minute": 15, "second": 32}
